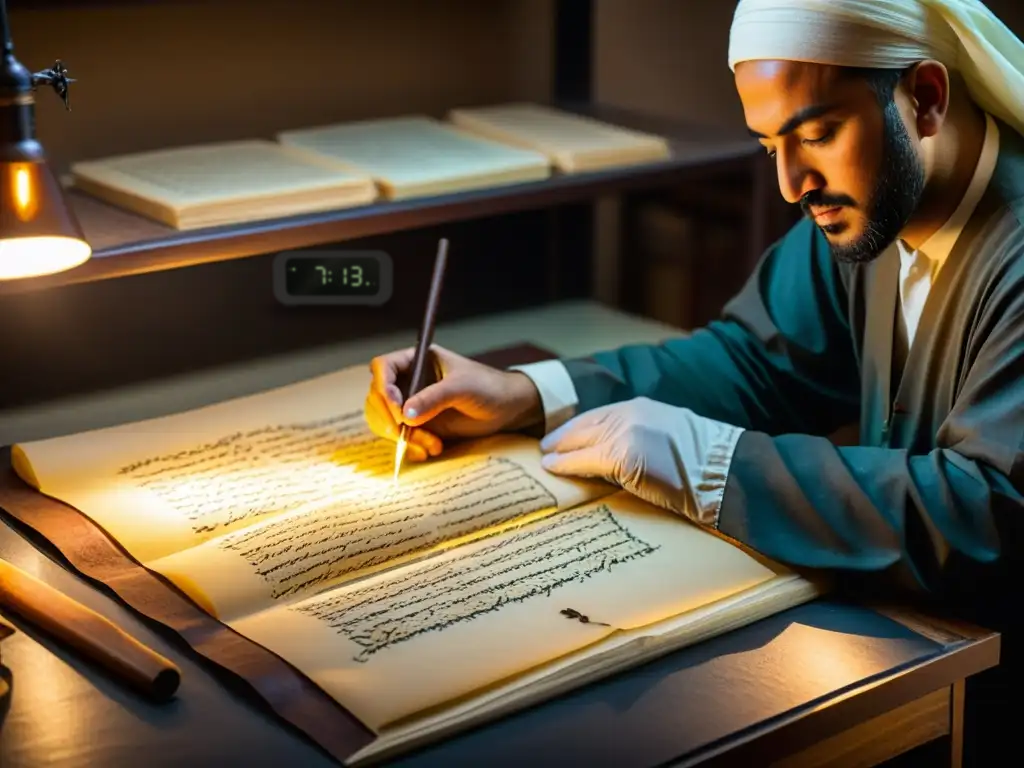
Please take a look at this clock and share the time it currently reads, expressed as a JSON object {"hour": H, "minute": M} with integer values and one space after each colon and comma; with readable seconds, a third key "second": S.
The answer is {"hour": 7, "minute": 13}
